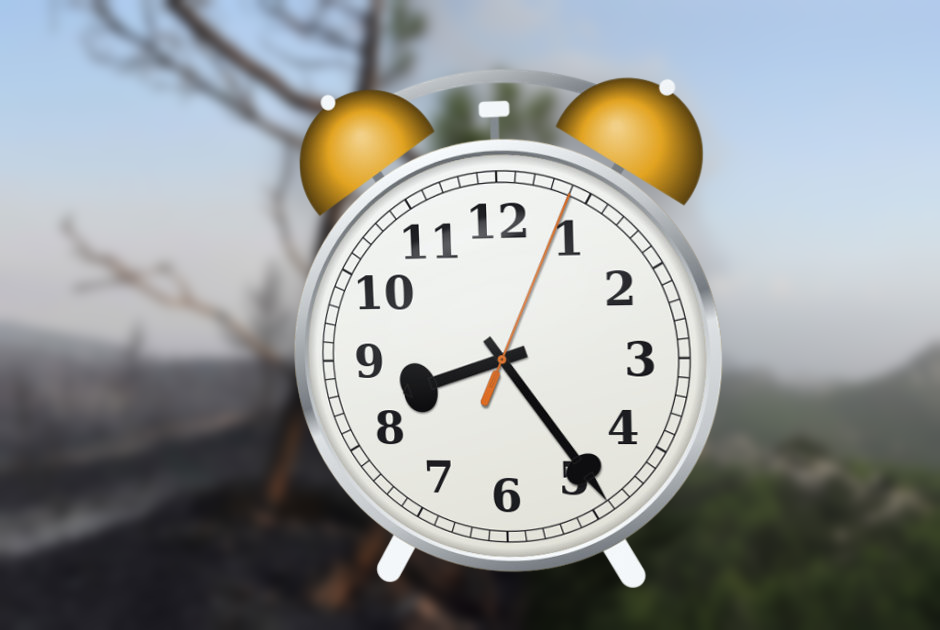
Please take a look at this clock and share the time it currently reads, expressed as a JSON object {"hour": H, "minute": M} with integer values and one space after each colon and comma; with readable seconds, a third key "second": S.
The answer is {"hour": 8, "minute": 24, "second": 4}
